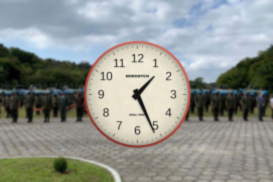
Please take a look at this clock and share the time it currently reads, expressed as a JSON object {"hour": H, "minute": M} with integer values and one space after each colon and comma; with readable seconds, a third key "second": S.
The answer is {"hour": 1, "minute": 26}
